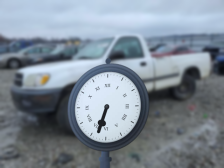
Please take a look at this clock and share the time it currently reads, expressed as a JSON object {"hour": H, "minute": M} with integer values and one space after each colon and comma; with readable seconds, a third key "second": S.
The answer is {"hour": 6, "minute": 33}
